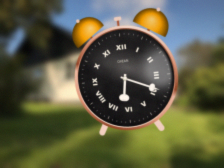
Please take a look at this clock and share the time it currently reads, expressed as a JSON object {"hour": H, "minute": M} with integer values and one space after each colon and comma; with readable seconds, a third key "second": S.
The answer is {"hour": 6, "minute": 19}
